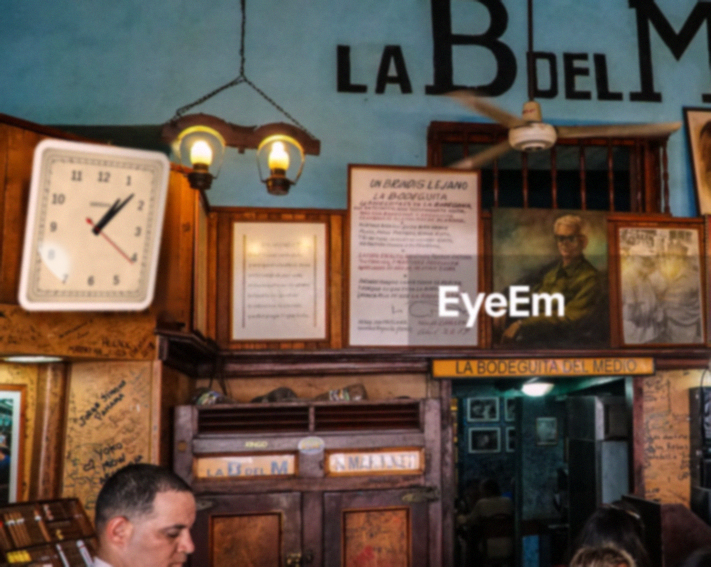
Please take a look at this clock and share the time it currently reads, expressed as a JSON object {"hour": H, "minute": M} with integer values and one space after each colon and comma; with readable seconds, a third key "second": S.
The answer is {"hour": 1, "minute": 7, "second": 21}
